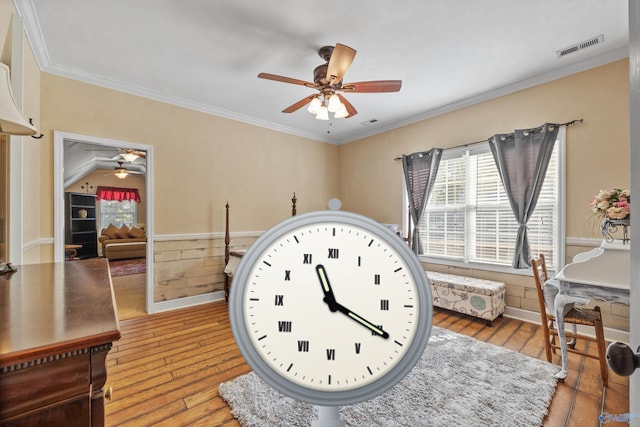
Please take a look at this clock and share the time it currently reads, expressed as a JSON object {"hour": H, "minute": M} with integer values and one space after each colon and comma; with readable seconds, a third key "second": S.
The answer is {"hour": 11, "minute": 20}
